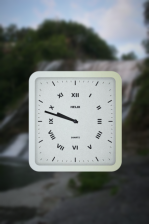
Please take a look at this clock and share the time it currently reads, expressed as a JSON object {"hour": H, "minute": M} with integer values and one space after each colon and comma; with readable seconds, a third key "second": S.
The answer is {"hour": 9, "minute": 48}
